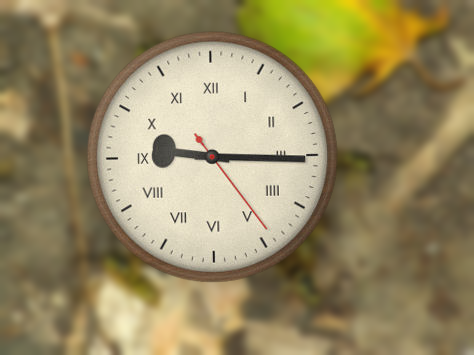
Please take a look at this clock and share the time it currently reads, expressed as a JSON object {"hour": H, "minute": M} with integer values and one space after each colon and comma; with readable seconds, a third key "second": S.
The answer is {"hour": 9, "minute": 15, "second": 24}
